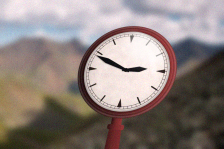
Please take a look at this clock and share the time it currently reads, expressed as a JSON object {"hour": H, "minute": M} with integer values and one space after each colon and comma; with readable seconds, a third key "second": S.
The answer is {"hour": 2, "minute": 49}
